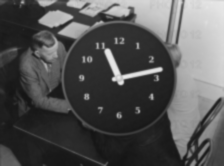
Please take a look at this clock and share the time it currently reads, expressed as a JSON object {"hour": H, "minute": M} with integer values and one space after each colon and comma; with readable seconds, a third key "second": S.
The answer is {"hour": 11, "minute": 13}
